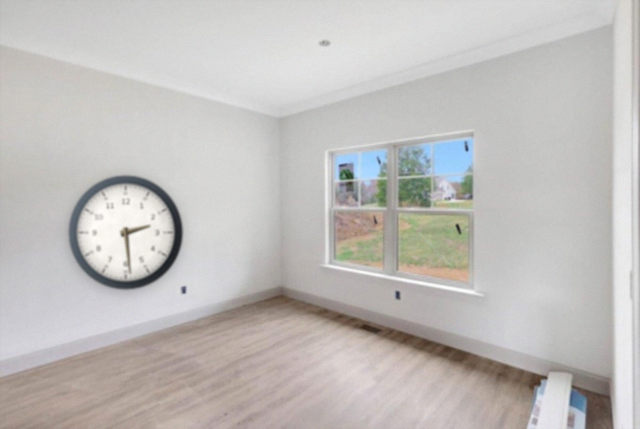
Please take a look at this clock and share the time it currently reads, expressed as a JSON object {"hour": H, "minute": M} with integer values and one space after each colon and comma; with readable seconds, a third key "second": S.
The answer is {"hour": 2, "minute": 29}
